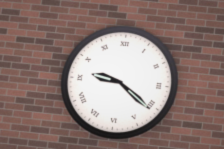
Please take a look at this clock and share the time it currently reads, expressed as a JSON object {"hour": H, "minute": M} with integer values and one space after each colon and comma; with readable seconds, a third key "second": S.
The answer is {"hour": 9, "minute": 21}
